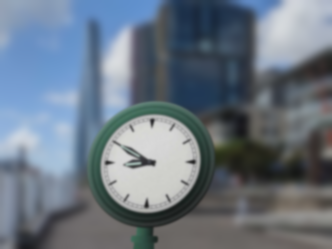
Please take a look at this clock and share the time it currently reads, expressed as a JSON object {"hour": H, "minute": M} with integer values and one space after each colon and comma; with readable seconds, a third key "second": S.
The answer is {"hour": 8, "minute": 50}
